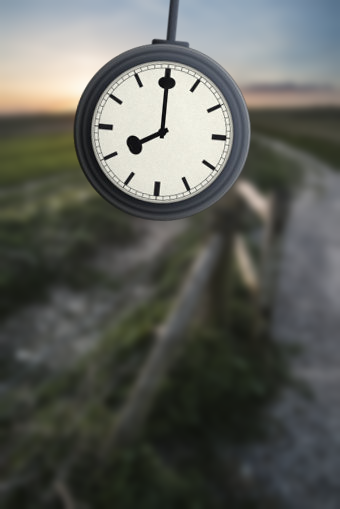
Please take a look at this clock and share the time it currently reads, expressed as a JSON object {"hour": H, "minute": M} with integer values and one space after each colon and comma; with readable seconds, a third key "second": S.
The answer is {"hour": 8, "minute": 0}
